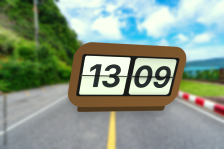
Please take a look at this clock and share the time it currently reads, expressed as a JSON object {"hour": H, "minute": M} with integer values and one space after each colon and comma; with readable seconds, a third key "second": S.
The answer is {"hour": 13, "minute": 9}
